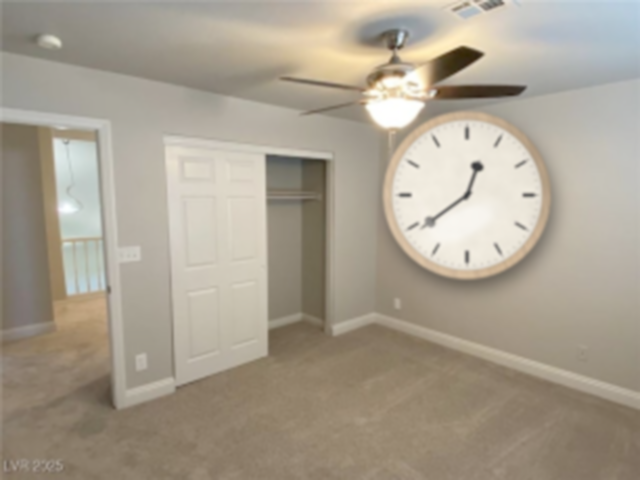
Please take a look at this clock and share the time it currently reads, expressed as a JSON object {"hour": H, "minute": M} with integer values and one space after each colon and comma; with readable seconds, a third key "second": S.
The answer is {"hour": 12, "minute": 39}
